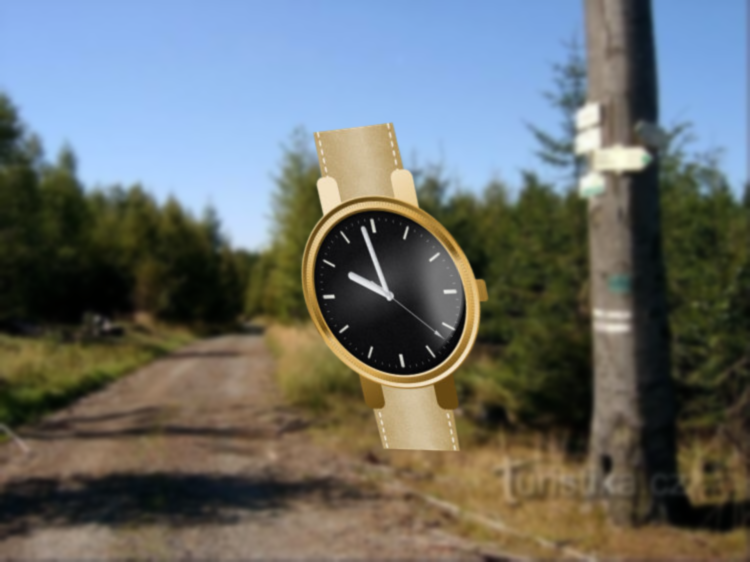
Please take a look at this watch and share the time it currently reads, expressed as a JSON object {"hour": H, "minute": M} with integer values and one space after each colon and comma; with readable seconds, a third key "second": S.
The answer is {"hour": 9, "minute": 58, "second": 22}
